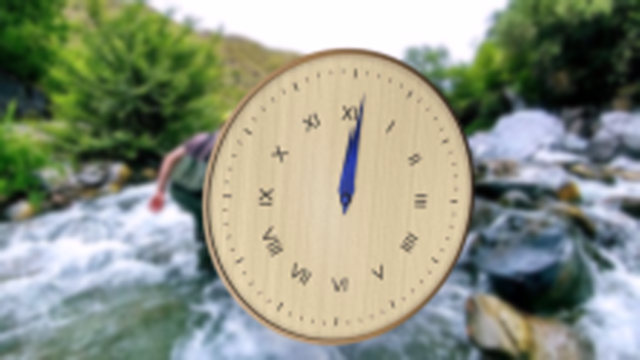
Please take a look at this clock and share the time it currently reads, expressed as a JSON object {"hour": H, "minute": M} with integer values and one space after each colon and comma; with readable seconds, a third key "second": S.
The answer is {"hour": 12, "minute": 1}
